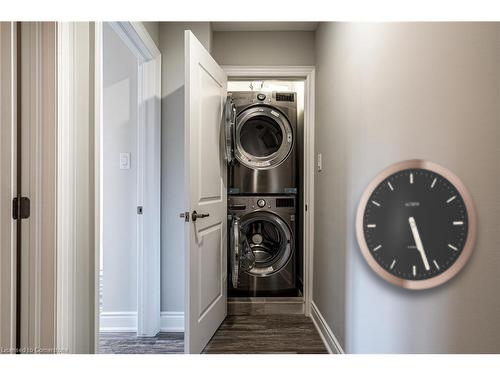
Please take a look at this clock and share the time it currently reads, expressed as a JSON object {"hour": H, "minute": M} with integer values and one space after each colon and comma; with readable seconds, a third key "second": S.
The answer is {"hour": 5, "minute": 27}
